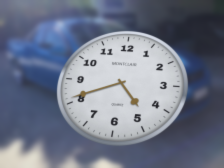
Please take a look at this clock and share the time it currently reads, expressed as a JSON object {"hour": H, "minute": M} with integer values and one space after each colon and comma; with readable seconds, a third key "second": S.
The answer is {"hour": 4, "minute": 41}
